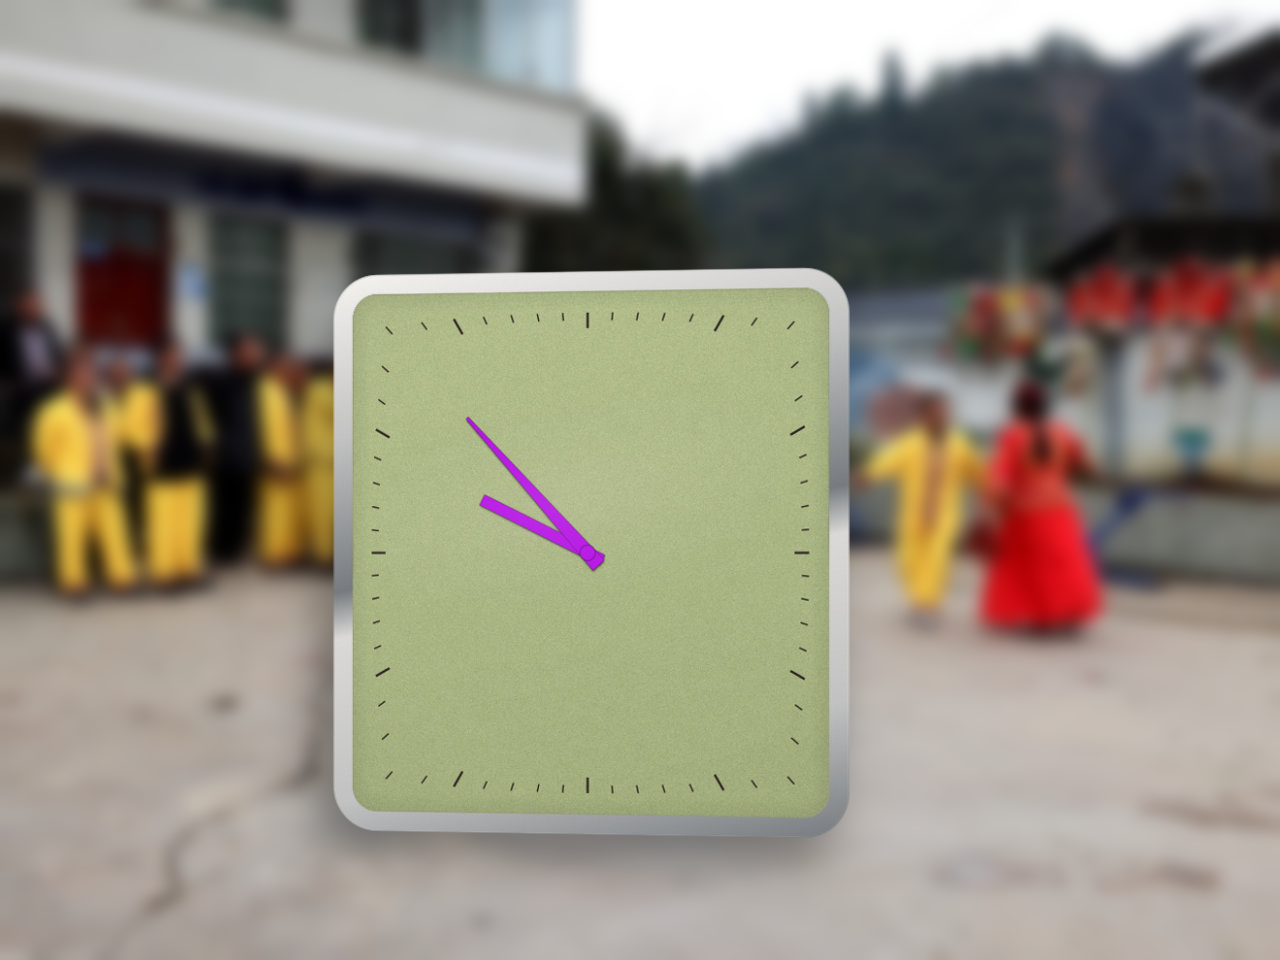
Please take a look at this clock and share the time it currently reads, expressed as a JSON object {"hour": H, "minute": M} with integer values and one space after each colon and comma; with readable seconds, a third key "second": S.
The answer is {"hour": 9, "minute": 53}
